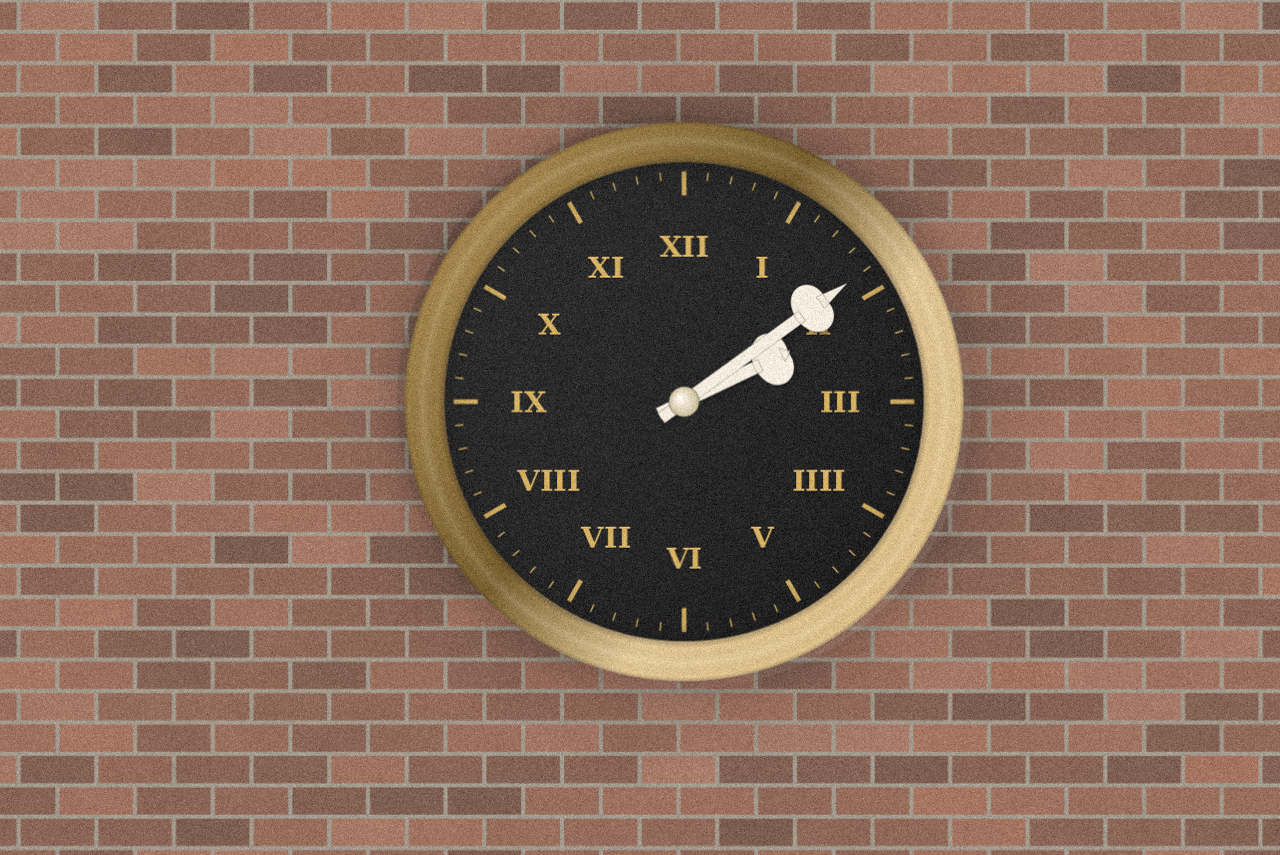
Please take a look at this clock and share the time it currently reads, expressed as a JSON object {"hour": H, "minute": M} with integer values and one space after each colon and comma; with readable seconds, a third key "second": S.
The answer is {"hour": 2, "minute": 9}
